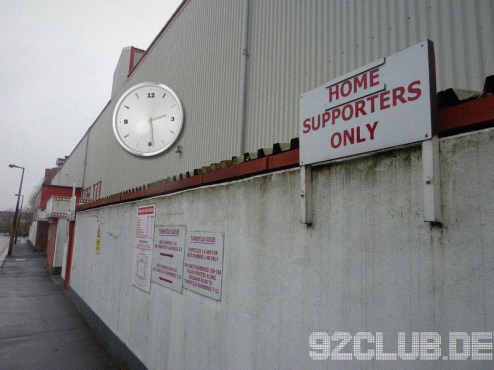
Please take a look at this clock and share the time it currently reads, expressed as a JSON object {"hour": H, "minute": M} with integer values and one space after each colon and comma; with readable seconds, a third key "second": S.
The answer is {"hour": 2, "minute": 29}
